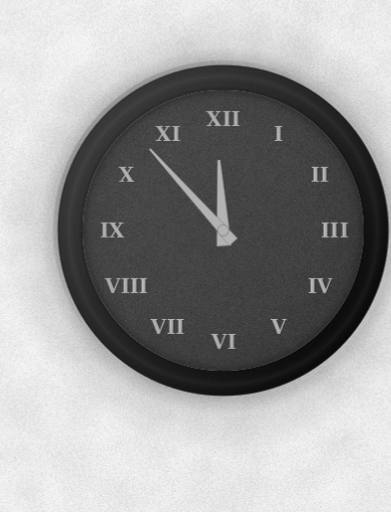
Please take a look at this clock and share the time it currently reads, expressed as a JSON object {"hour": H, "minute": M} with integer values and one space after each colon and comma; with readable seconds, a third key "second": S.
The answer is {"hour": 11, "minute": 53}
